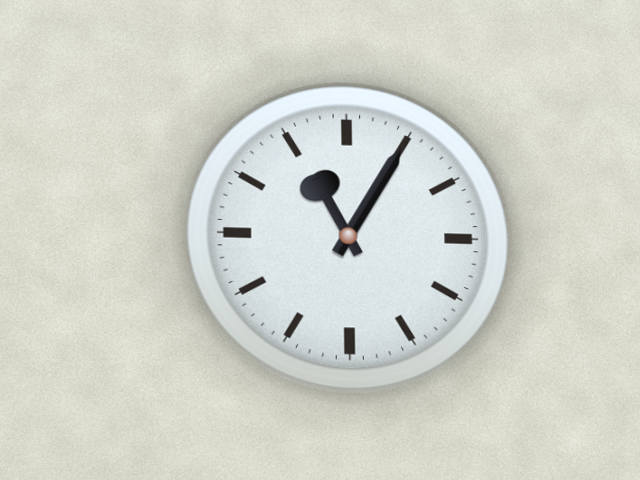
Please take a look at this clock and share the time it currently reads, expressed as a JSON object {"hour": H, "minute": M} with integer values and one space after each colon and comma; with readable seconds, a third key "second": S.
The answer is {"hour": 11, "minute": 5}
